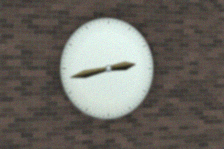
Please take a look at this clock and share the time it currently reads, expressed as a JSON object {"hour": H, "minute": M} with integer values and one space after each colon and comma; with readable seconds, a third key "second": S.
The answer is {"hour": 2, "minute": 43}
